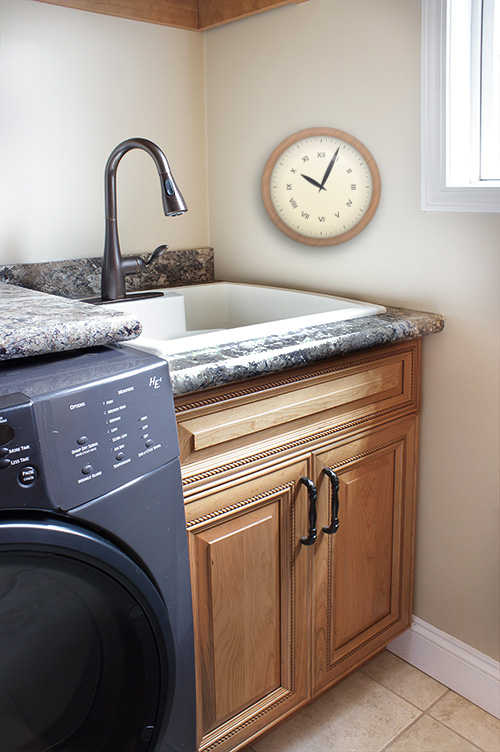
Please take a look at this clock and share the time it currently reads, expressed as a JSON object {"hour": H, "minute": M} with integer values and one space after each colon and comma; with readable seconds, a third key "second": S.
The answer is {"hour": 10, "minute": 4}
